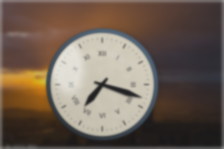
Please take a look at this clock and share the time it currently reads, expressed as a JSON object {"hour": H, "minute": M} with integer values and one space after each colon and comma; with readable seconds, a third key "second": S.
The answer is {"hour": 7, "minute": 18}
